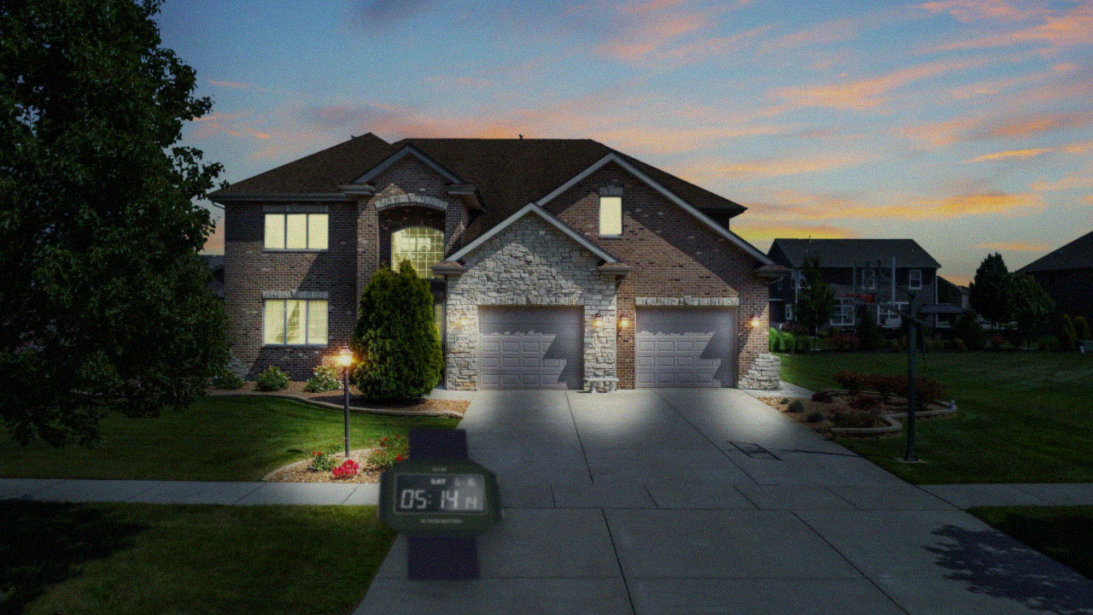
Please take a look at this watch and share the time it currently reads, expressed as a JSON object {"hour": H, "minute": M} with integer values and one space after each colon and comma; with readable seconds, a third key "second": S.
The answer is {"hour": 5, "minute": 14, "second": 14}
